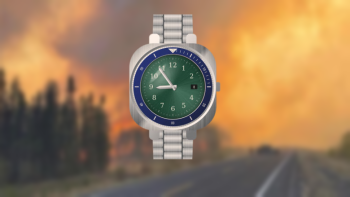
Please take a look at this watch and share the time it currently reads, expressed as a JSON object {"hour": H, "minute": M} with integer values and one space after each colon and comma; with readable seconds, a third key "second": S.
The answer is {"hour": 8, "minute": 54}
